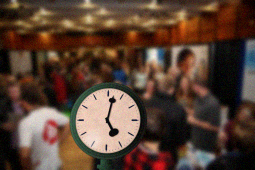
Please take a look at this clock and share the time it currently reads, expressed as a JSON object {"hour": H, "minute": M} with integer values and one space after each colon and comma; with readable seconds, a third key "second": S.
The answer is {"hour": 5, "minute": 2}
